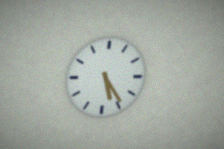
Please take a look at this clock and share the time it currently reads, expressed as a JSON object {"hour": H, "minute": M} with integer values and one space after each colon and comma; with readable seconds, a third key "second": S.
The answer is {"hour": 5, "minute": 24}
